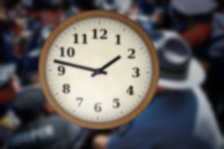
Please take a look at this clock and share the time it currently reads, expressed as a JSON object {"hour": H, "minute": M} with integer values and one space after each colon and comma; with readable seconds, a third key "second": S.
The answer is {"hour": 1, "minute": 47}
